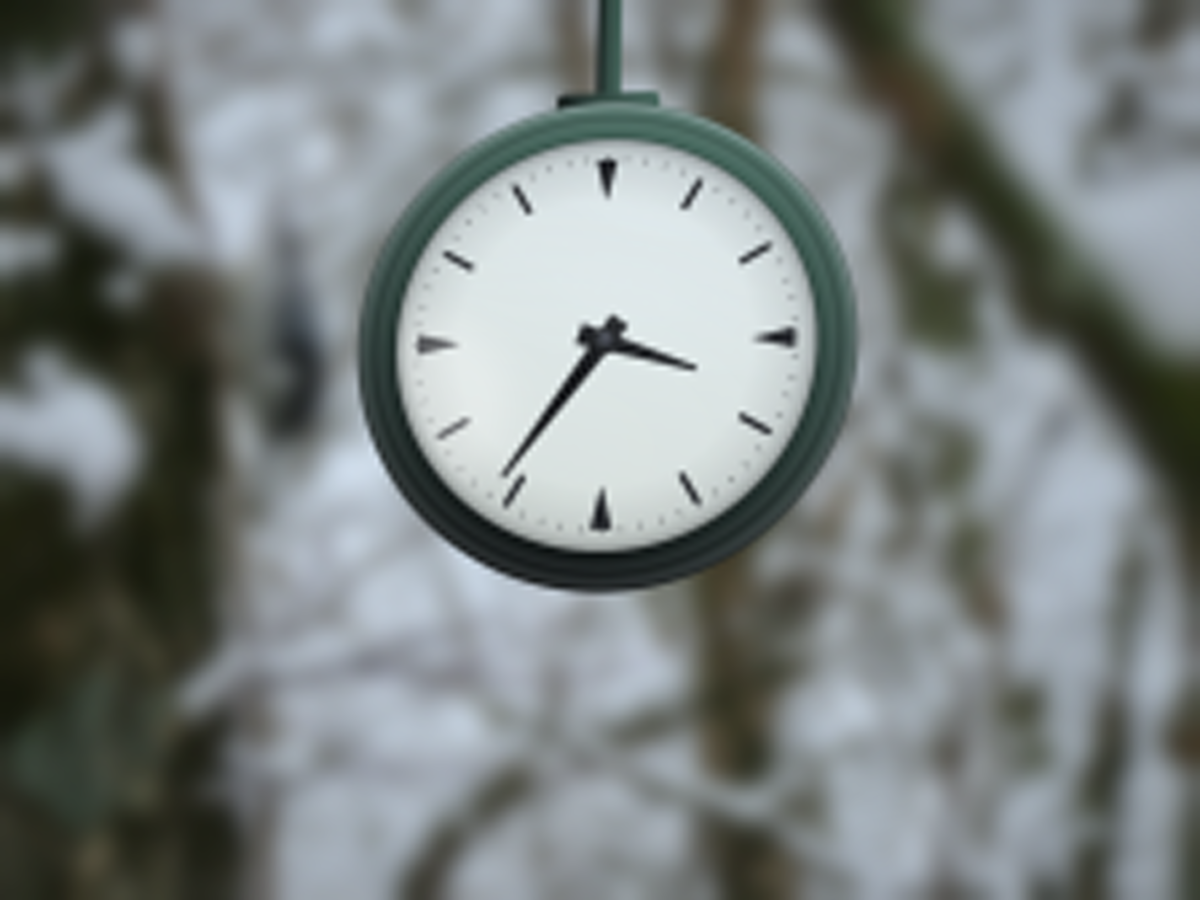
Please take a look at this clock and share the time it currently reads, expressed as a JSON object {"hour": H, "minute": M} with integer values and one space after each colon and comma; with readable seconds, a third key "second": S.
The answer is {"hour": 3, "minute": 36}
